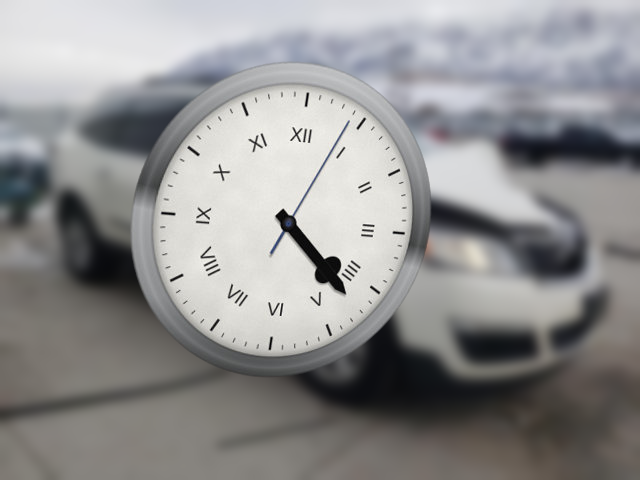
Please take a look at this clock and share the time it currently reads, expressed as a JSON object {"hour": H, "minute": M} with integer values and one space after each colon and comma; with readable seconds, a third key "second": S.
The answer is {"hour": 4, "minute": 22, "second": 4}
